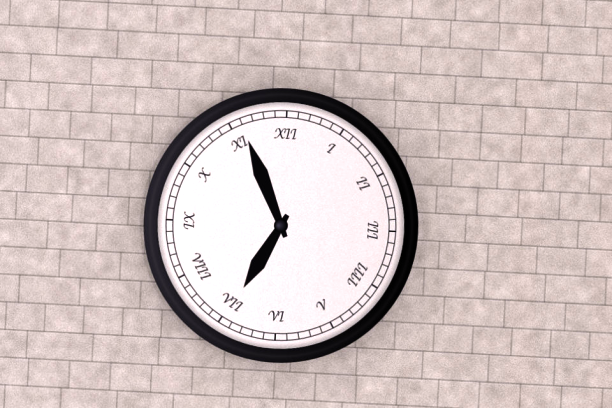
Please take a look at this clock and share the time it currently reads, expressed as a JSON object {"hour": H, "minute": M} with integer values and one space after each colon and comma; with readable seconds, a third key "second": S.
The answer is {"hour": 6, "minute": 56}
